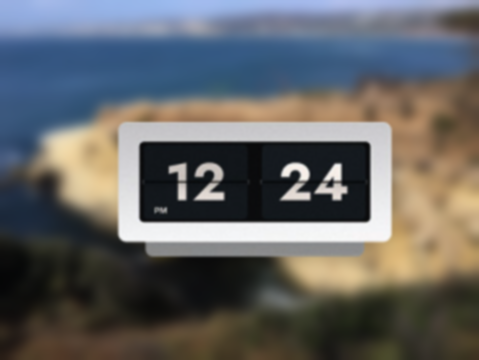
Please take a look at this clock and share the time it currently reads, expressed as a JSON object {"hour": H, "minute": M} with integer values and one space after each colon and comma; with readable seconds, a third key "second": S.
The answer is {"hour": 12, "minute": 24}
